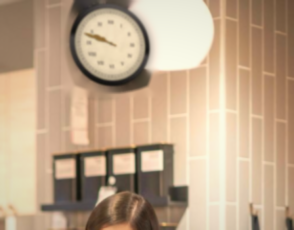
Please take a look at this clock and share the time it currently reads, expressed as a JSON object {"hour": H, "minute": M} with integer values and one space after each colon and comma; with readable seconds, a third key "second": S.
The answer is {"hour": 9, "minute": 48}
